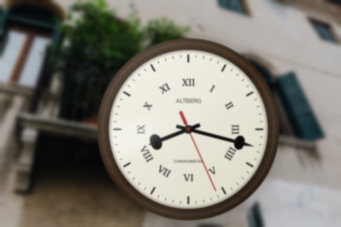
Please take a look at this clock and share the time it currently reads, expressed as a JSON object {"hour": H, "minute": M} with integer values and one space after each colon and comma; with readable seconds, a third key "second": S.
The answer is {"hour": 8, "minute": 17, "second": 26}
